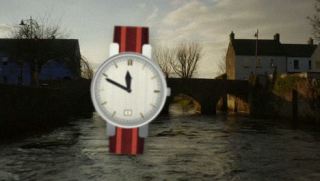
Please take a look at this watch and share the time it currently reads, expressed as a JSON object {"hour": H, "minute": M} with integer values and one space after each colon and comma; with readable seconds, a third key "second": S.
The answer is {"hour": 11, "minute": 49}
